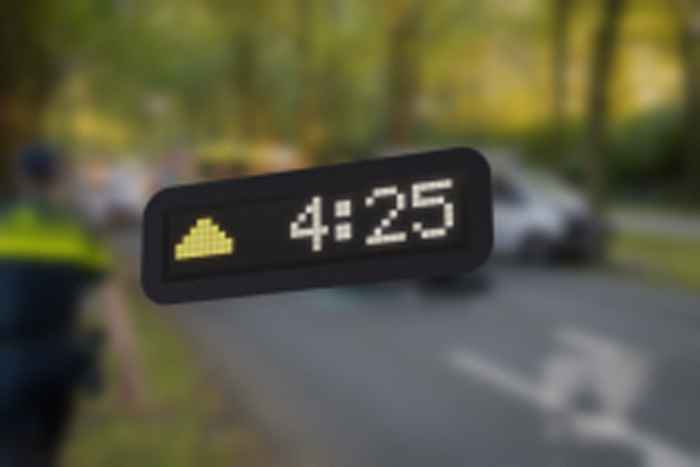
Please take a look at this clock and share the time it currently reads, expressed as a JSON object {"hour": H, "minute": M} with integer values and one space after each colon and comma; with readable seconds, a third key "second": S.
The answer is {"hour": 4, "minute": 25}
